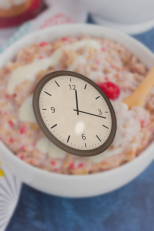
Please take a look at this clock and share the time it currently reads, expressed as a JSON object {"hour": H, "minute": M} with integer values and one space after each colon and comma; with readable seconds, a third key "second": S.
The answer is {"hour": 12, "minute": 17}
